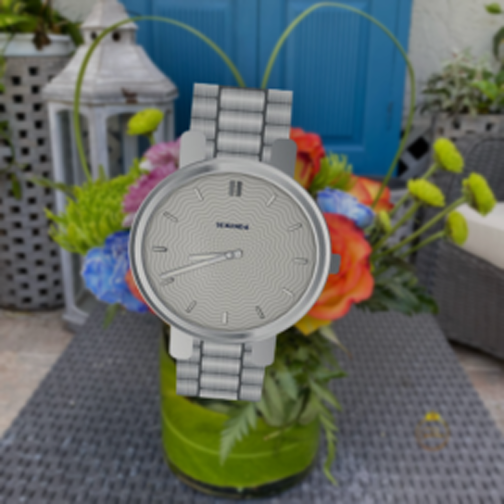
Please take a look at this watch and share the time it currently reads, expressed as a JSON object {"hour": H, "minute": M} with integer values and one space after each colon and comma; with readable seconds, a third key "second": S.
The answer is {"hour": 8, "minute": 41}
